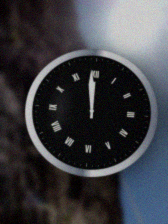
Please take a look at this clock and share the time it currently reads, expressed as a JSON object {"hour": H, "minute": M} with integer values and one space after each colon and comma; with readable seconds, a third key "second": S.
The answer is {"hour": 11, "minute": 59}
